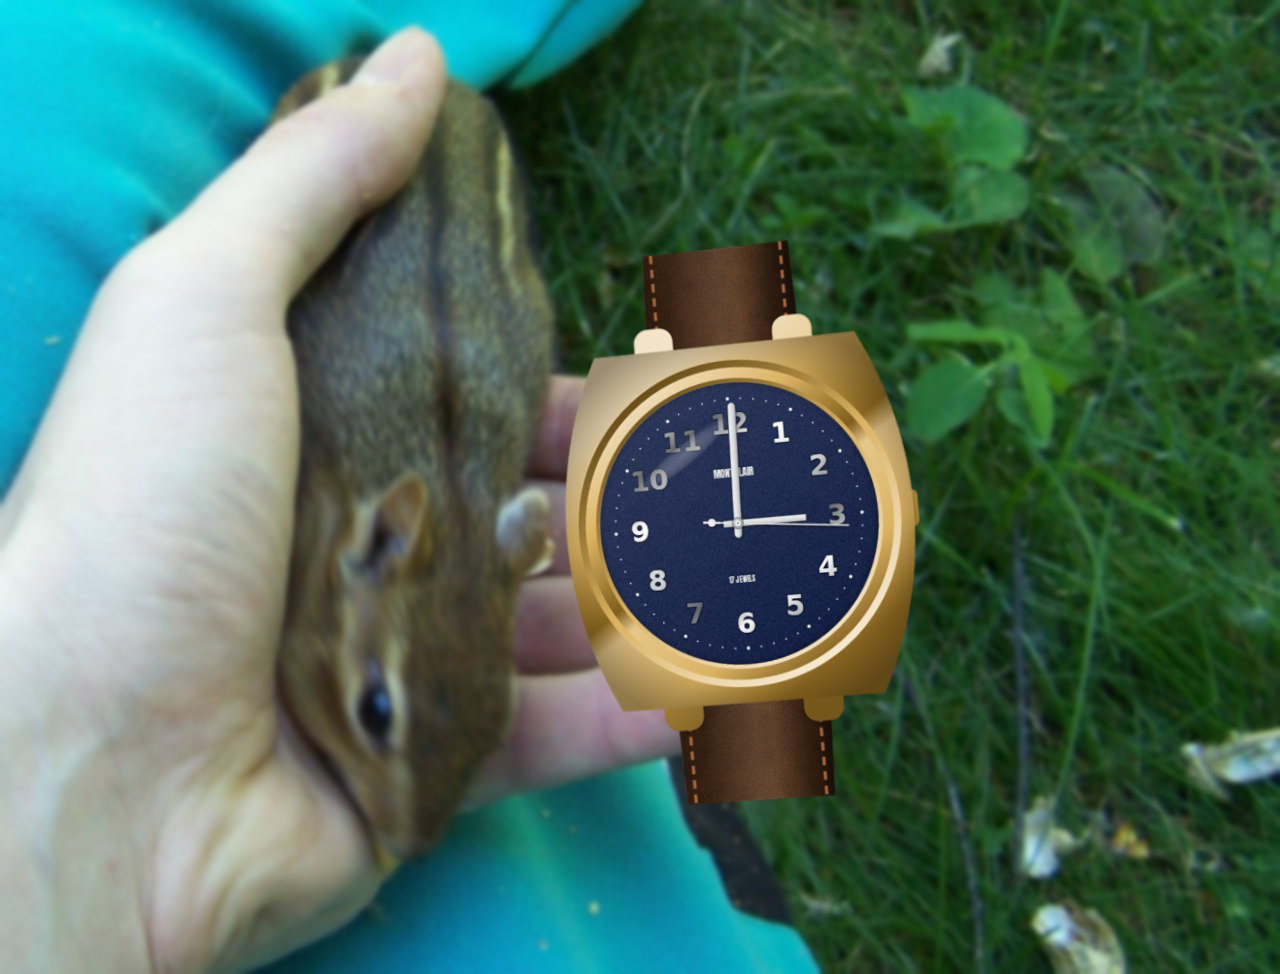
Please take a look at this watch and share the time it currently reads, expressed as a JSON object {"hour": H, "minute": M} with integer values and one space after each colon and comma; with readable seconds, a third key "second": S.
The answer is {"hour": 3, "minute": 0, "second": 16}
